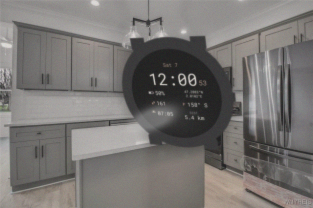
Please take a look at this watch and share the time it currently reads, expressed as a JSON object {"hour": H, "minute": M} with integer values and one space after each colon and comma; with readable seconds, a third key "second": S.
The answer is {"hour": 12, "minute": 0}
